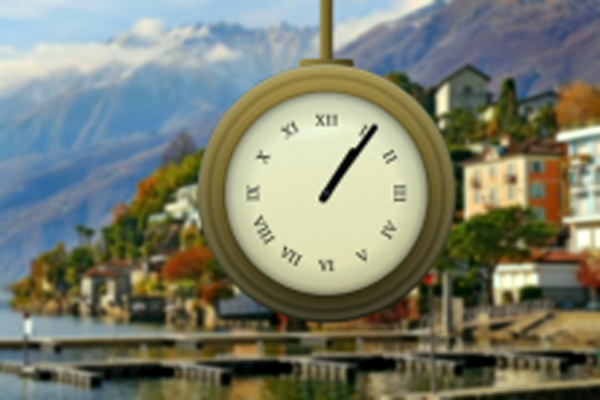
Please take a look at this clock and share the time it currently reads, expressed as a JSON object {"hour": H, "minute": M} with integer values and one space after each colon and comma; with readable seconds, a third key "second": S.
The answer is {"hour": 1, "minute": 6}
